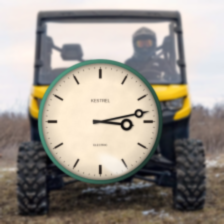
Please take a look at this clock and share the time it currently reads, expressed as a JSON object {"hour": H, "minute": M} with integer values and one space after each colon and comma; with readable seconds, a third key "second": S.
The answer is {"hour": 3, "minute": 13}
